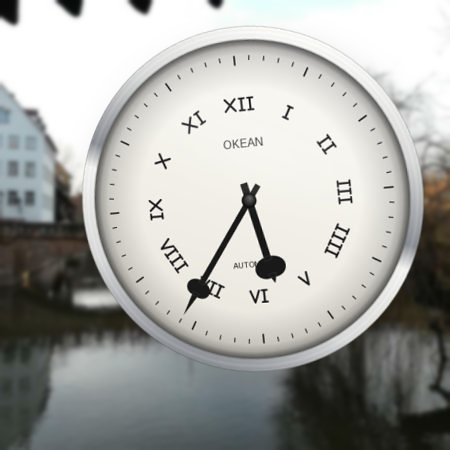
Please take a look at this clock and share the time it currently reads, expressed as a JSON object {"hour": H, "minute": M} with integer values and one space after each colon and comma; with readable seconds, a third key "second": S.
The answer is {"hour": 5, "minute": 36}
